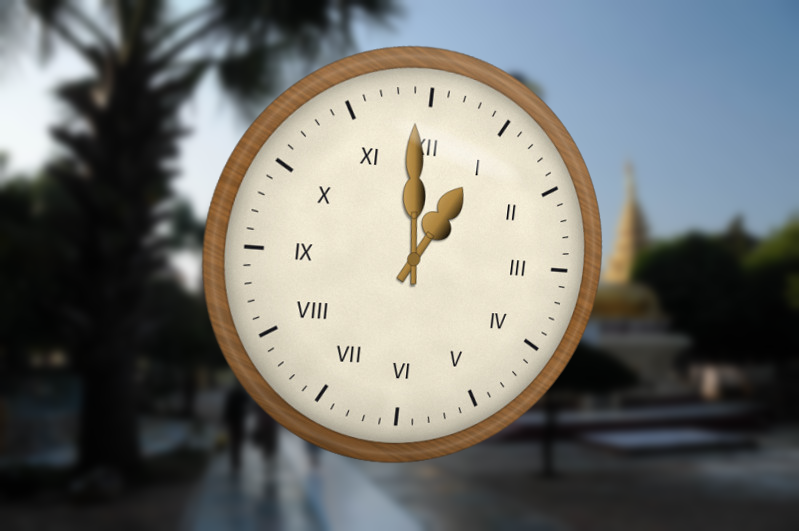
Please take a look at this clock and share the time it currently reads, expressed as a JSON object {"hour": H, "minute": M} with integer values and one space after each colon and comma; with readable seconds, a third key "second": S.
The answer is {"hour": 12, "minute": 59}
